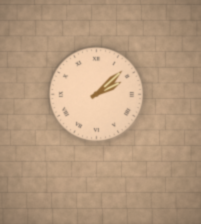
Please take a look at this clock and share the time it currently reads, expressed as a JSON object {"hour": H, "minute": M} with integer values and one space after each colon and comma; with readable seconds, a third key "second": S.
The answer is {"hour": 2, "minute": 8}
